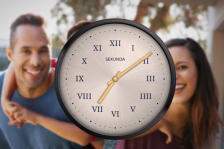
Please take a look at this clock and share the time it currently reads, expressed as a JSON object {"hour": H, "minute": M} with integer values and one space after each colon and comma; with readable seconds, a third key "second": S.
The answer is {"hour": 7, "minute": 9}
